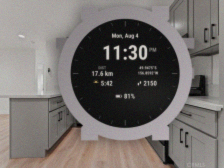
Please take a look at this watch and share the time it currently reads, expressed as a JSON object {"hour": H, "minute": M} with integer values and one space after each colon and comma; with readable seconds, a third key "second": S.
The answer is {"hour": 11, "minute": 30}
